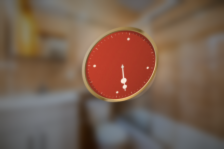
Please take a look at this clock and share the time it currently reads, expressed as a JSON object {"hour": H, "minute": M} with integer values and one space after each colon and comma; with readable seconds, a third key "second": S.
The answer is {"hour": 5, "minute": 27}
